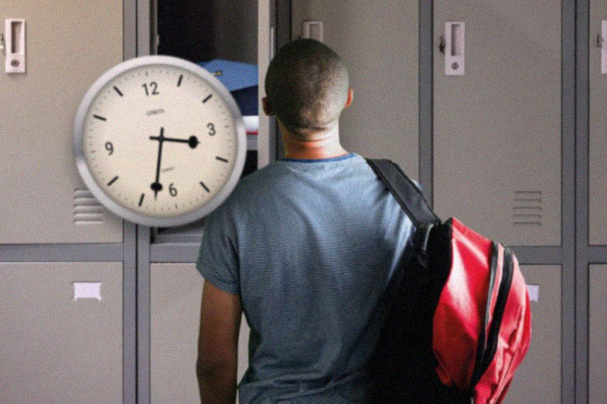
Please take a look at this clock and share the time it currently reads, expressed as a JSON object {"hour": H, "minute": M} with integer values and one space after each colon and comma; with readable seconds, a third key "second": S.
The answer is {"hour": 3, "minute": 33}
